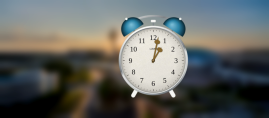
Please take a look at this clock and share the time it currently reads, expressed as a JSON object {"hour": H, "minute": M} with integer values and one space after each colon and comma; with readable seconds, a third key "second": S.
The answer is {"hour": 1, "minute": 2}
